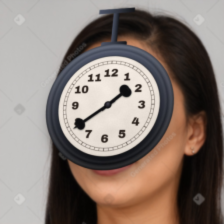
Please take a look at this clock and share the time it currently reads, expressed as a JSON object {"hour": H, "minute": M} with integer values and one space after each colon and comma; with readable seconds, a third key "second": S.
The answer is {"hour": 1, "minute": 39}
